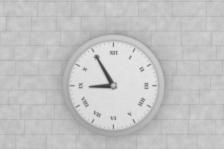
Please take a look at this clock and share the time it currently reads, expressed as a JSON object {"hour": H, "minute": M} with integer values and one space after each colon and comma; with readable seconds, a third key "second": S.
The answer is {"hour": 8, "minute": 55}
